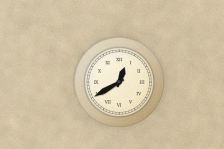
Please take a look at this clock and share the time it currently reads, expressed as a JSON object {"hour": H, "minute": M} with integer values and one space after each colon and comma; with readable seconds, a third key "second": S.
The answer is {"hour": 12, "minute": 40}
